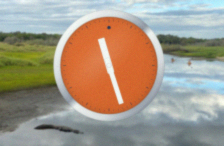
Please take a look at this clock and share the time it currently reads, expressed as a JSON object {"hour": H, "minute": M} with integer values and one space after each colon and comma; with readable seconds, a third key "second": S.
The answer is {"hour": 11, "minute": 27}
